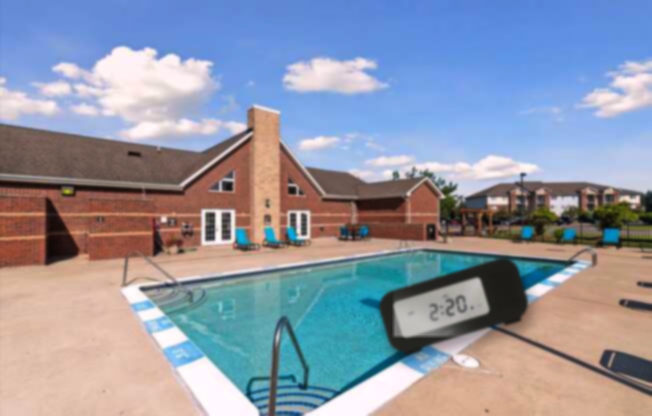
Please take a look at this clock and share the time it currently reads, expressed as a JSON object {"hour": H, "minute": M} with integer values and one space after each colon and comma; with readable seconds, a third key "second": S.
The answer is {"hour": 2, "minute": 20}
